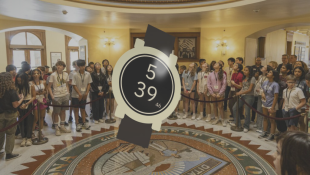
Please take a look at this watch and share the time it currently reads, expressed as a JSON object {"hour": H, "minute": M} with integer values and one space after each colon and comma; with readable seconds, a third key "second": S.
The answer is {"hour": 5, "minute": 39}
